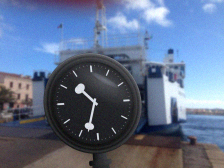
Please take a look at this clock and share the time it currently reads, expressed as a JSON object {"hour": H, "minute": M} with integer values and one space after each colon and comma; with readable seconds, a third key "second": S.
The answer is {"hour": 10, "minute": 33}
